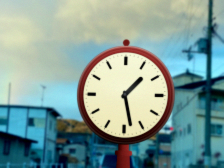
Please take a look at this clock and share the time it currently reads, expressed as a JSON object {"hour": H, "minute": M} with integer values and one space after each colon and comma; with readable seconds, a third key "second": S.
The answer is {"hour": 1, "minute": 28}
